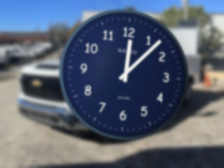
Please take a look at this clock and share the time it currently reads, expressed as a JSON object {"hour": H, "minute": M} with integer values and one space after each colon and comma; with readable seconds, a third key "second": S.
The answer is {"hour": 12, "minute": 7}
